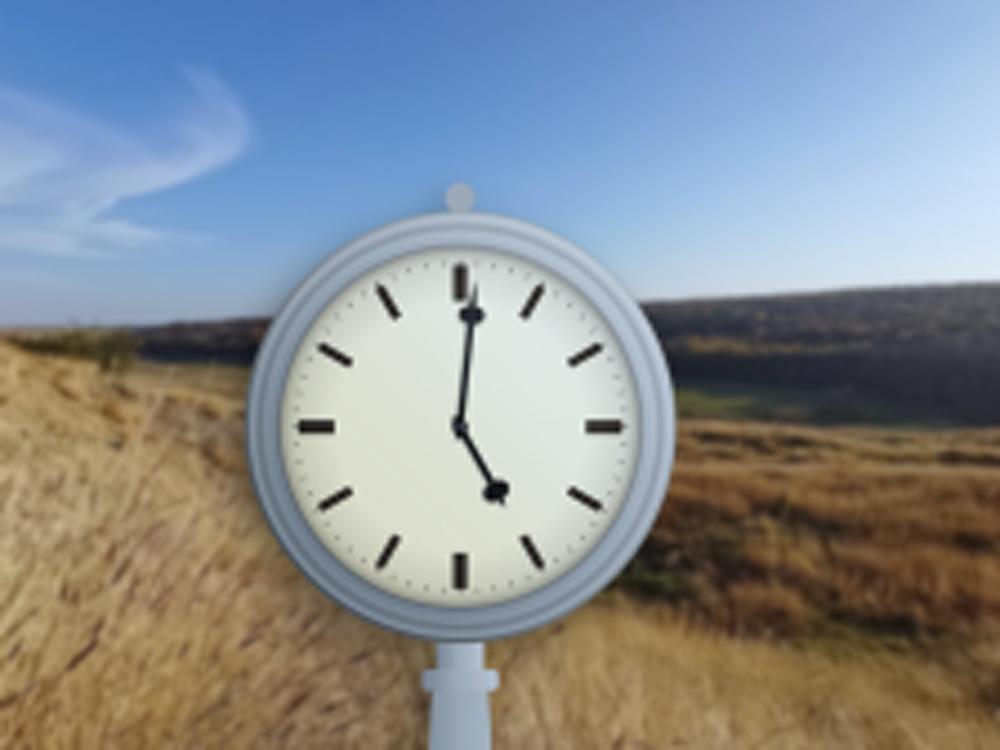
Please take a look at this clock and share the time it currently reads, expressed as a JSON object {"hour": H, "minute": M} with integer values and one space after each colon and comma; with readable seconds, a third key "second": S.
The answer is {"hour": 5, "minute": 1}
